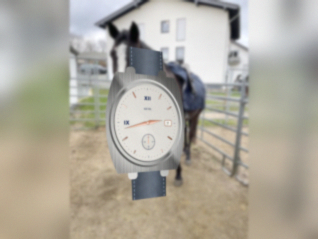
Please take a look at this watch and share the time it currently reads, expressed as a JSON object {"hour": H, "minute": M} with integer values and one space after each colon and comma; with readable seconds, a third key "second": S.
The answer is {"hour": 2, "minute": 43}
